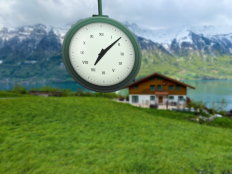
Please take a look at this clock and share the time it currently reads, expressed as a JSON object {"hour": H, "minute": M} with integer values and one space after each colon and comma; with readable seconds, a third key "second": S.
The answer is {"hour": 7, "minute": 8}
